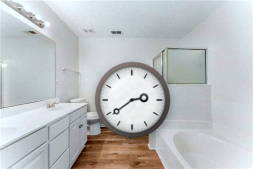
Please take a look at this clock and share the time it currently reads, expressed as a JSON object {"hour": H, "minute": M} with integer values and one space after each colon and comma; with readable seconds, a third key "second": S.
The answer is {"hour": 2, "minute": 39}
